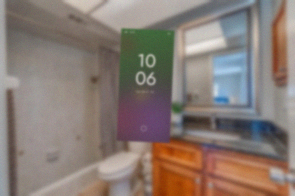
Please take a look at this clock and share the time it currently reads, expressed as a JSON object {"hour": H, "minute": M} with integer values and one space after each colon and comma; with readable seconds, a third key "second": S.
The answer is {"hour": 10, "minute": 6}
